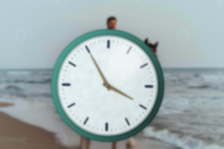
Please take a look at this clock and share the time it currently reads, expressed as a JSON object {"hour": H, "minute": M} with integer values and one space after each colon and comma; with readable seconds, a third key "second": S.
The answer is {"hour": 3, "minute": 55}
